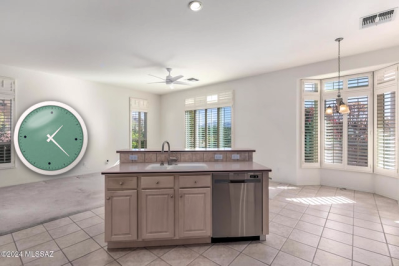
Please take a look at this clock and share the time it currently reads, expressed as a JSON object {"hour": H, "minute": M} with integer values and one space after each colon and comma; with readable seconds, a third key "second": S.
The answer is {"hour": 1, "minute": 22}
